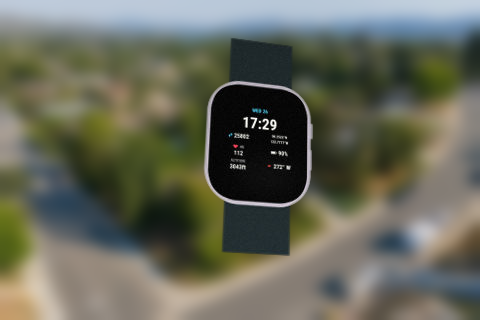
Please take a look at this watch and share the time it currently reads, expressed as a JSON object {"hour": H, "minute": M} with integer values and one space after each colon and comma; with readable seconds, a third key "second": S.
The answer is {"hour": 17, "minute": 29}
